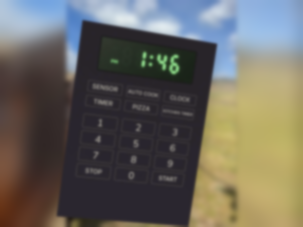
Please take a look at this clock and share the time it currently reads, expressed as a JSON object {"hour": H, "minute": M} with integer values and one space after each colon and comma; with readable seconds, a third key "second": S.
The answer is {"hour": 1, "minute": 46}
